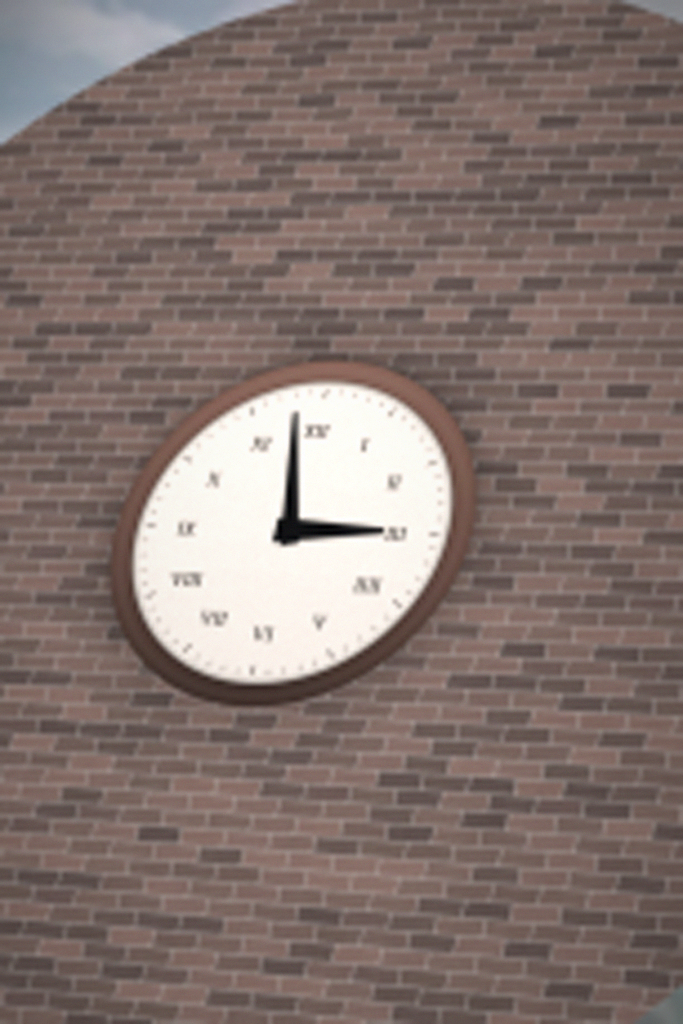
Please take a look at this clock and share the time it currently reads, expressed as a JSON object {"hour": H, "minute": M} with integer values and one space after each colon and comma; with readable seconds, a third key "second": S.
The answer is {"hour": 2, "minute": 58}
